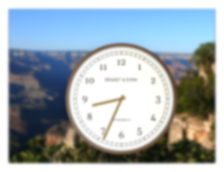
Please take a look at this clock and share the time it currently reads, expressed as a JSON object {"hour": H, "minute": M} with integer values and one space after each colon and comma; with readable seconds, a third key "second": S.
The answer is {"hour": 8, "minute": 34}
